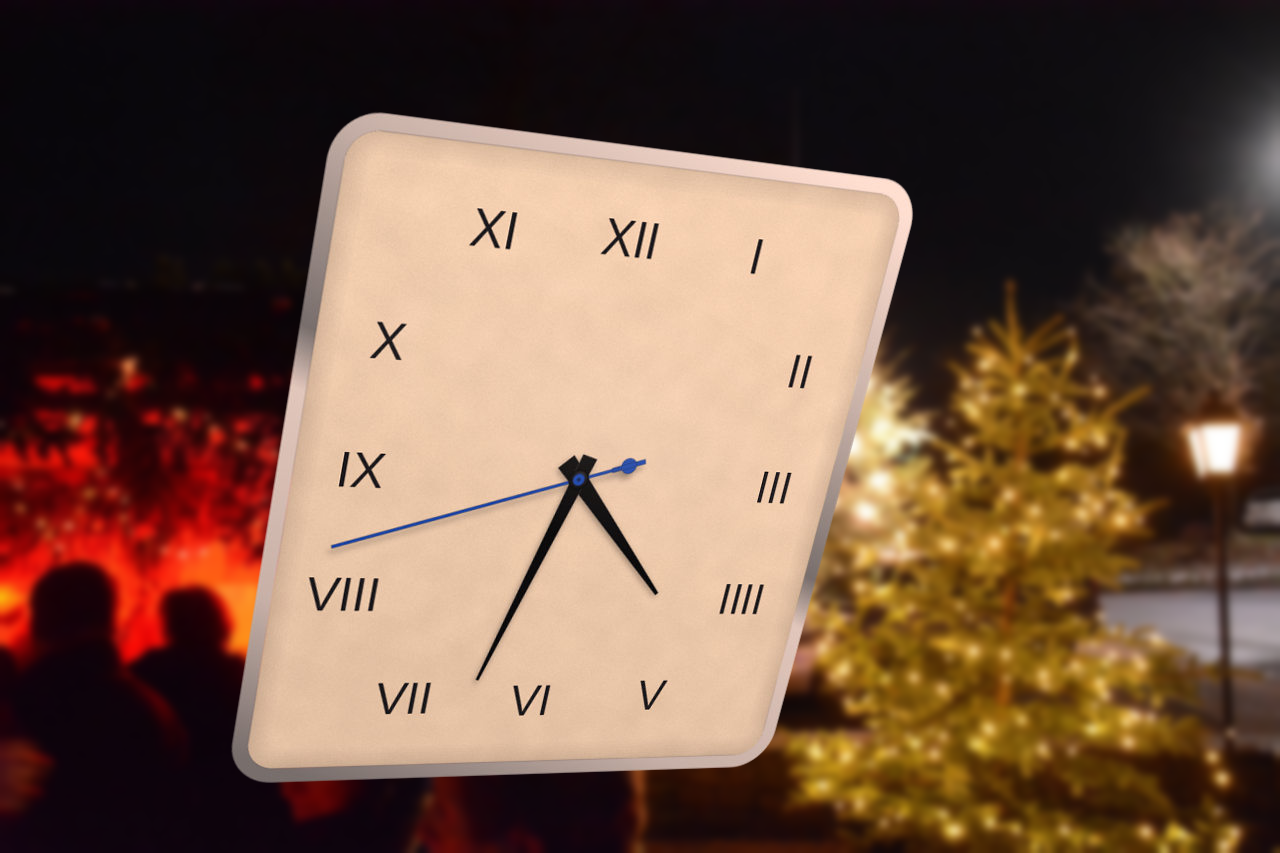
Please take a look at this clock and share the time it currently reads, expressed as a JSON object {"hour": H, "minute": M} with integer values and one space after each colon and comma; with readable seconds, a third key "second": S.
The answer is {"hour": 4, "minute": 32, "second": 42}
